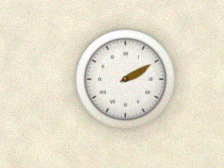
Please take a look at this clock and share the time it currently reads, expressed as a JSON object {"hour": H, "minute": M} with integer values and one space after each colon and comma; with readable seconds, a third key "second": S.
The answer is {"hour": 2, "minute": 10}
